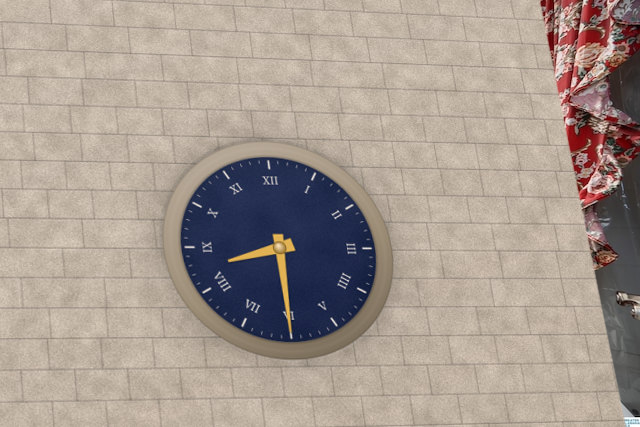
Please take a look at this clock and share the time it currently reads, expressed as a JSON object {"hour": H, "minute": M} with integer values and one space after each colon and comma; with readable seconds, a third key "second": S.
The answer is {"hour": 8, "minute": 30}
